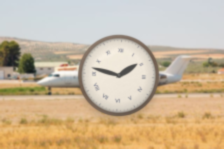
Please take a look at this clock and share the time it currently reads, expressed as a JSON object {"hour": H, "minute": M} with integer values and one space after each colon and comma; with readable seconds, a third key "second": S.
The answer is {"hour": 1, "minute": 47}
